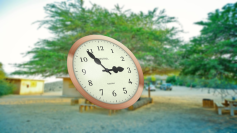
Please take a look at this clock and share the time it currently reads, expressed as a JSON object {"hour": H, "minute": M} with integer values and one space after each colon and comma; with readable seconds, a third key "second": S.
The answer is {"hour": 2, "minute": 54}
